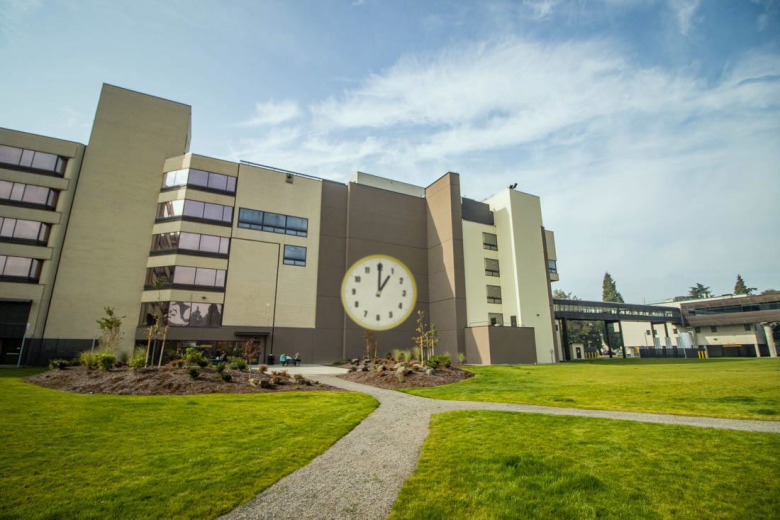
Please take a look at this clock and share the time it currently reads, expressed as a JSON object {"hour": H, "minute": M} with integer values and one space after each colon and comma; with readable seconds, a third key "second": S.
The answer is {"hour": 1, "minute": 0}
